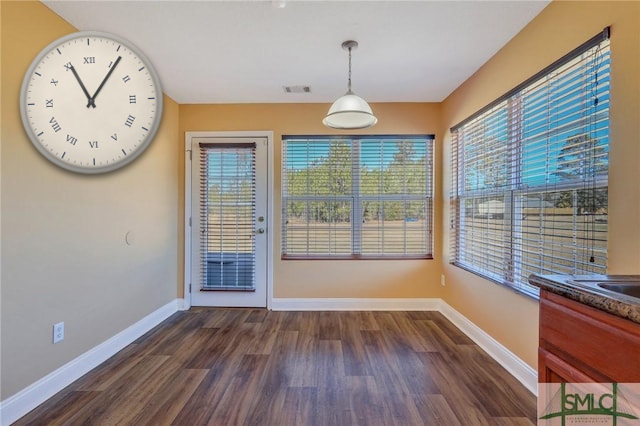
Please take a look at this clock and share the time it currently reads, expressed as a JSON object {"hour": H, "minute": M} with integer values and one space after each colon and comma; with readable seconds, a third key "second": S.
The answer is {"hour": 11, "minute": 6}
